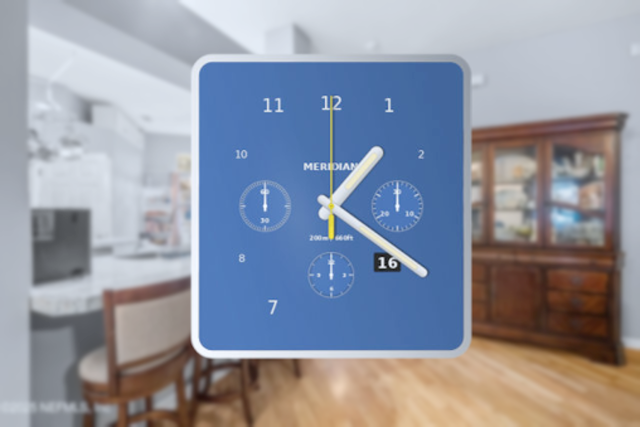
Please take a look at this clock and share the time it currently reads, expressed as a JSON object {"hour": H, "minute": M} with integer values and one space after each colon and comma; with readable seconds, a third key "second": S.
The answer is {"hour": 1, "minute": 21}
